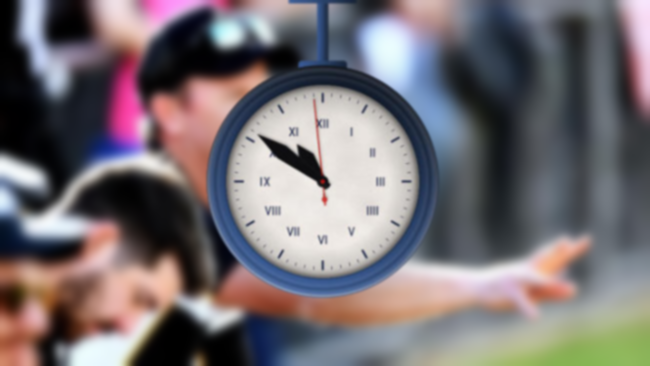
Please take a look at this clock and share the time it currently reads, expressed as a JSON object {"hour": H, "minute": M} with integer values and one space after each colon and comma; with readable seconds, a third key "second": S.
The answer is {"hour": 10, "minute": 50, "second": 59}
